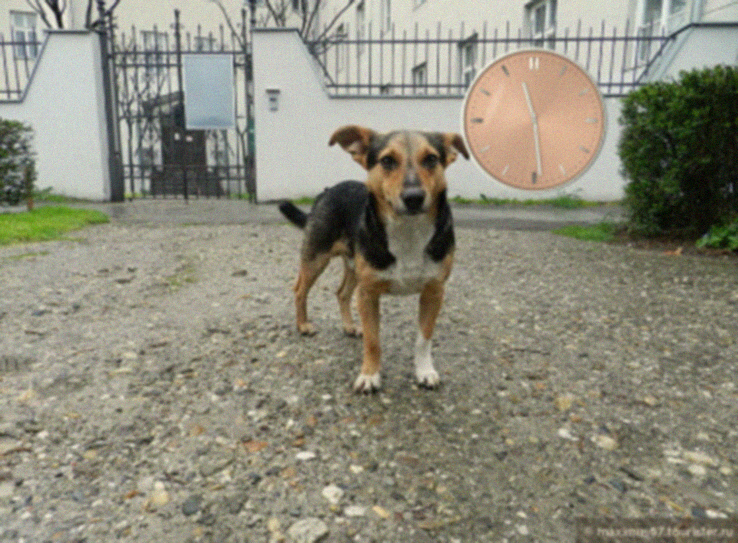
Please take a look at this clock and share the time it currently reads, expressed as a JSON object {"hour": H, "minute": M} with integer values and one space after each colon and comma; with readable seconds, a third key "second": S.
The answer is {"hour": 11, "minute": 29}
